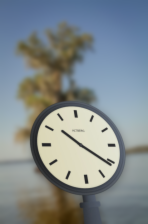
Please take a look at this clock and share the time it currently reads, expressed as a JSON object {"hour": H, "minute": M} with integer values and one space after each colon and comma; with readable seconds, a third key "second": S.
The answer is {"hour": 10, "minute": 21}
